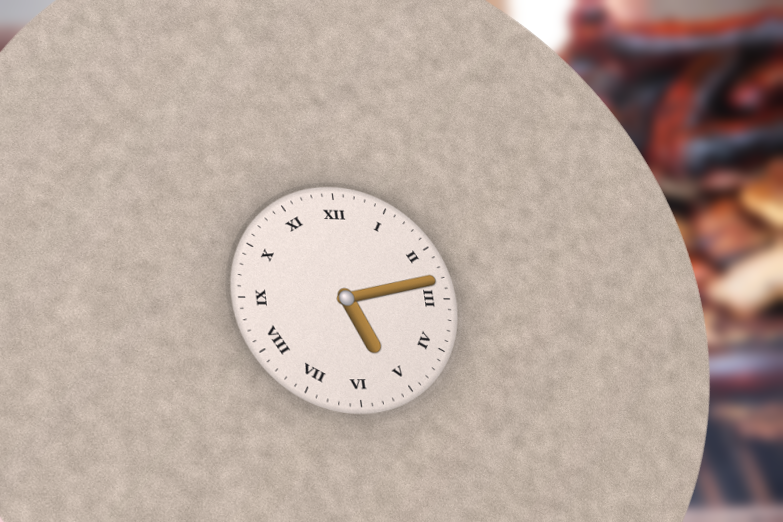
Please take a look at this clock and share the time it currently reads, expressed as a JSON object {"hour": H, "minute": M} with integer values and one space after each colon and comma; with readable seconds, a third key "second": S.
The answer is {"hour": 5, "minute": 13}
